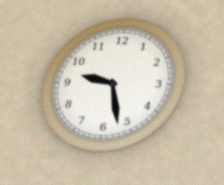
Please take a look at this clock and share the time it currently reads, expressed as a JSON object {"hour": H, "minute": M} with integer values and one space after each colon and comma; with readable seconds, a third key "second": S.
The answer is {"hour": 9, "minute": 27}
